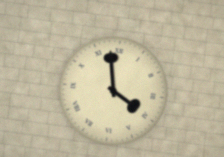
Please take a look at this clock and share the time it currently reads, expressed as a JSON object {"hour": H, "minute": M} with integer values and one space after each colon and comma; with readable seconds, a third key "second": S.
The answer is {"hour": 3, "minute": 58}
